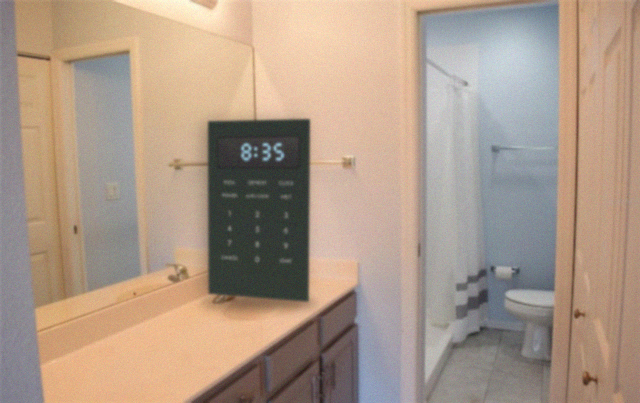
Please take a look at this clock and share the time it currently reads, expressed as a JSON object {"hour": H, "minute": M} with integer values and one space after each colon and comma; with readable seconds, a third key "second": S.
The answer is {"hour": 8, "minute": 35}
